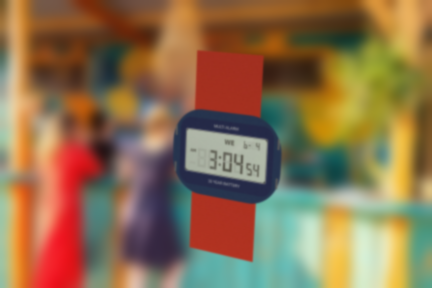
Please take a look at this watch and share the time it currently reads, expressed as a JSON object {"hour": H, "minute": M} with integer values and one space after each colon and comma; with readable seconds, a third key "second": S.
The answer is {"hour": 3, "minute": 4, "second": 54}
